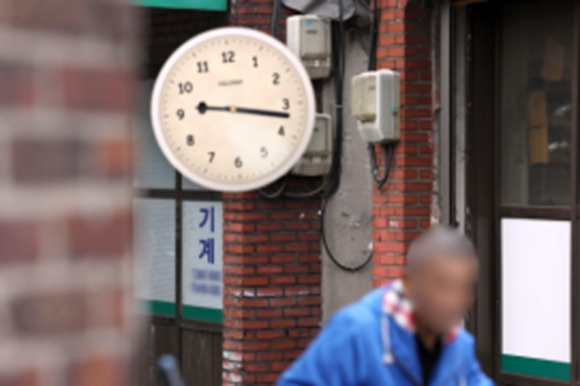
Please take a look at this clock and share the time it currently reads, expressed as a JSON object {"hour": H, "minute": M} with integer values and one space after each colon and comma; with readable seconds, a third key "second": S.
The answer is {"hour": 9, "minute": 17}
